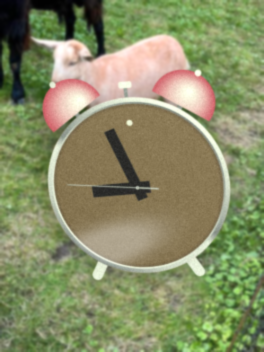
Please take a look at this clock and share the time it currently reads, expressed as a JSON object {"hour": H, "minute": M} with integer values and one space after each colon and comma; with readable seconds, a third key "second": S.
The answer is {"hour": 8, "minute": 56, "second": 46}
